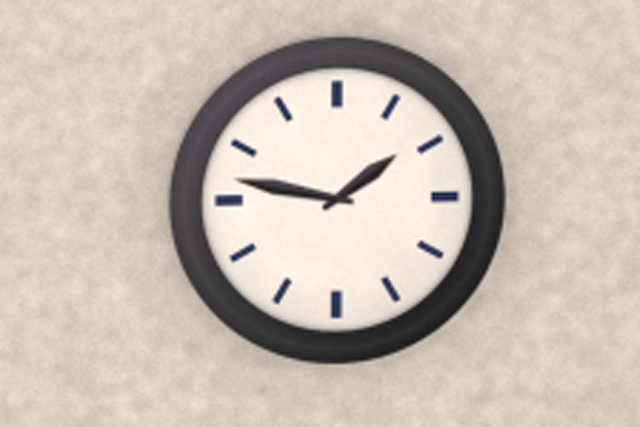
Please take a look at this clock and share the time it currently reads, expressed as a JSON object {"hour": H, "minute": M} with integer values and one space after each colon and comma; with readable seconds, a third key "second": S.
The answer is {"hour": 1, "minute": 47}
